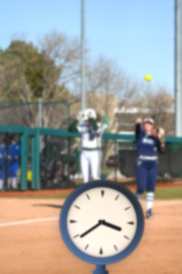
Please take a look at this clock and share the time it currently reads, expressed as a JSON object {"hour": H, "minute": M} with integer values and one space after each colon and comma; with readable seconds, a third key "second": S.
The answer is {"hour": 3, "minute": 39}
